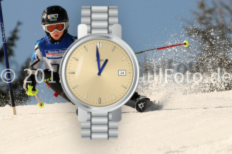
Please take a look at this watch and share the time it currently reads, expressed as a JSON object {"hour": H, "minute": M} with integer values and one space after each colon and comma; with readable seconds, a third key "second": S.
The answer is {"hour": 12, "minute": 59}
